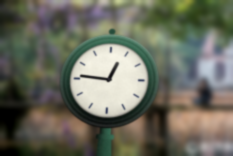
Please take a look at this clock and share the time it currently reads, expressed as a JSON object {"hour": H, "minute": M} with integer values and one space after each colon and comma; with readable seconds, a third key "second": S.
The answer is {"hour": 12, "minute": 46}
